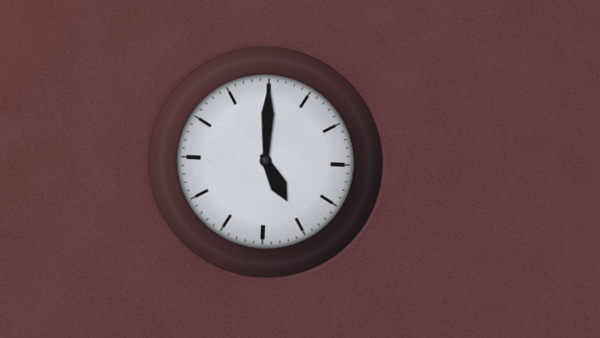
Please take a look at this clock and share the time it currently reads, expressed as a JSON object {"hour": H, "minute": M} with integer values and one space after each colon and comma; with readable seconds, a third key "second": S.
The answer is {"hour": 5, "minute": 0}
